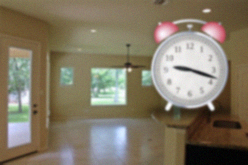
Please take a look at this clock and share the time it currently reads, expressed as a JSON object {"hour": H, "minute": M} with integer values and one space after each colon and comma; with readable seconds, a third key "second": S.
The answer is {"hour": 9, "minute": 18}
